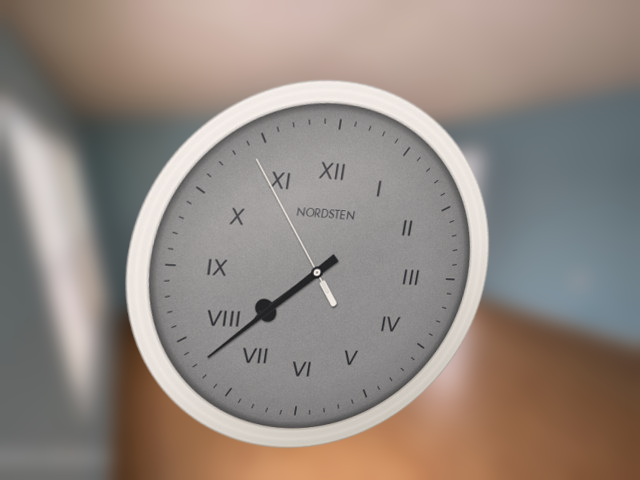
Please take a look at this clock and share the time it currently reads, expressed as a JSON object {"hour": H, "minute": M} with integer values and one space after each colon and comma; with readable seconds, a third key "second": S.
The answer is {"hour": 7, "minute": 37, "second": 54}
